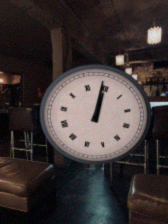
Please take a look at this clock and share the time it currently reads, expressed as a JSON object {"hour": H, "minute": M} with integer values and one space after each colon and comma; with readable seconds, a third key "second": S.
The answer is {"hour": 11, "minute": 59}
